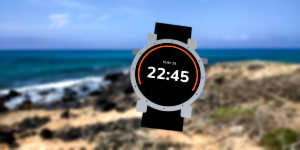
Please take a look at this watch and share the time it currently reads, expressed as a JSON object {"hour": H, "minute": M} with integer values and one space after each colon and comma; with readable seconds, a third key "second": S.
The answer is {"hour": 22, "minute": 45}
